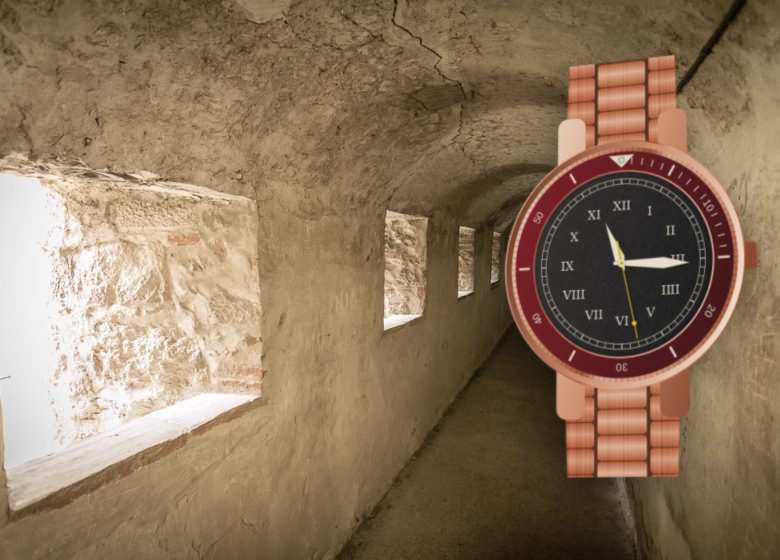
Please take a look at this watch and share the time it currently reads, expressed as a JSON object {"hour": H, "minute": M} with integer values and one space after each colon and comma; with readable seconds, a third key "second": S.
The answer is {"hour": 11, "minute": 15, "second": 28}
